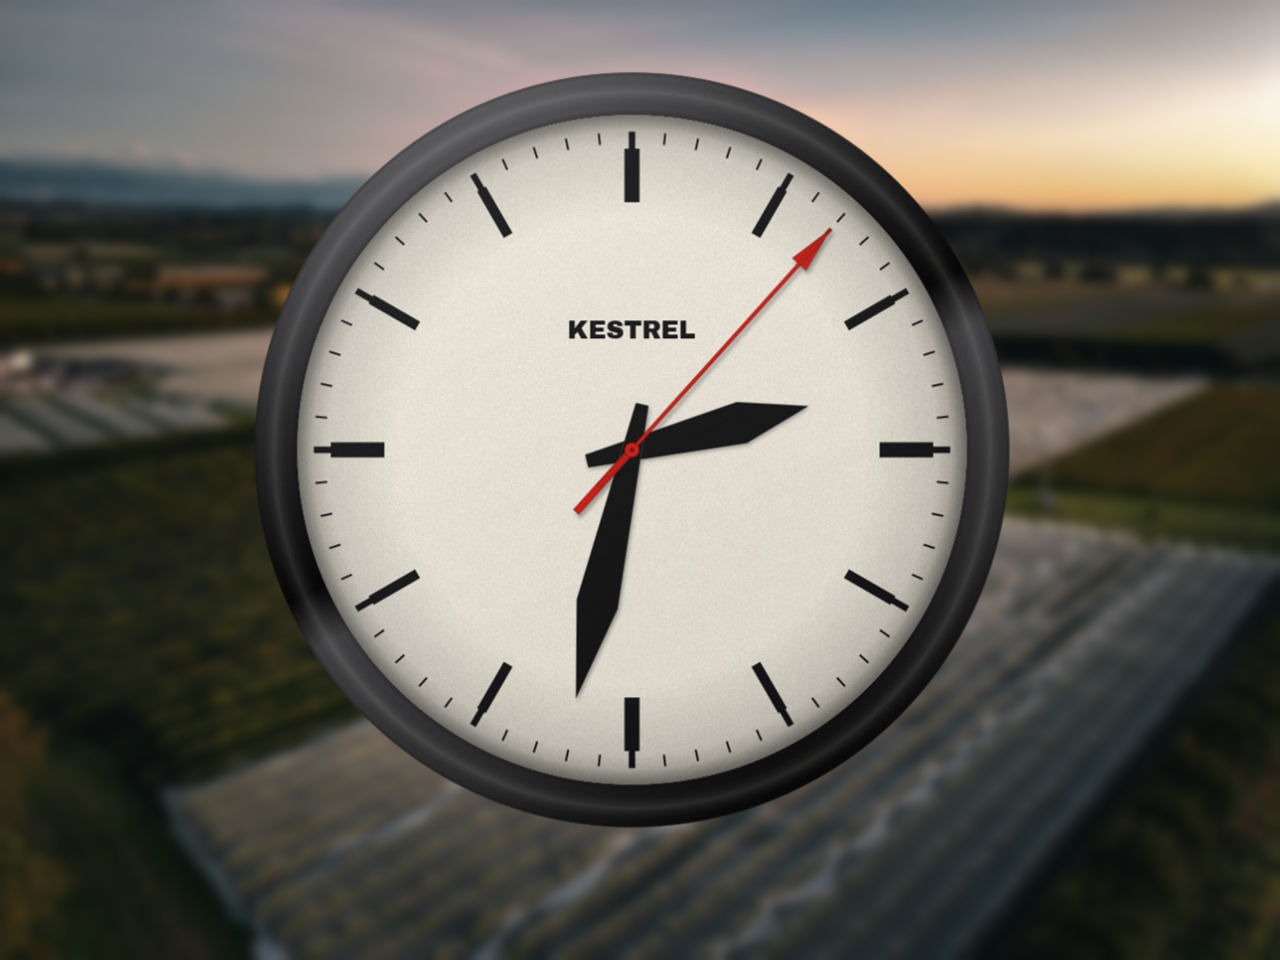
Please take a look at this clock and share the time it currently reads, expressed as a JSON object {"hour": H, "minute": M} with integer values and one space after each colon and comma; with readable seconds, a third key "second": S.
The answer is {"hour": 2, "minute": 32, "second": 7}
